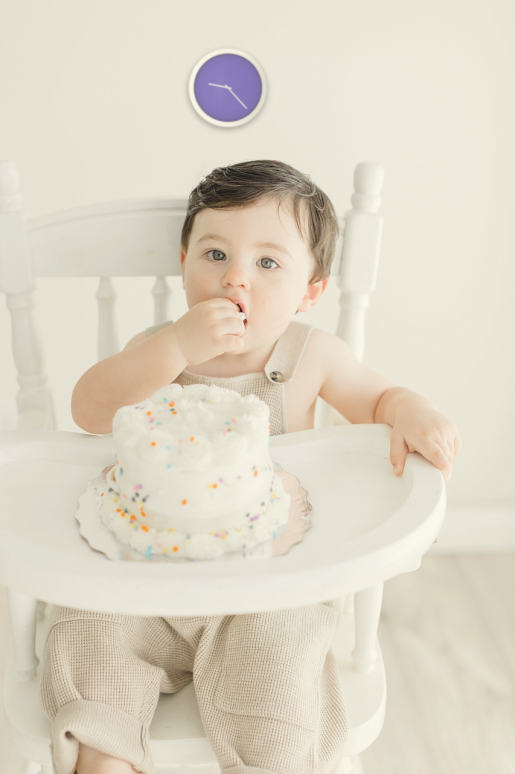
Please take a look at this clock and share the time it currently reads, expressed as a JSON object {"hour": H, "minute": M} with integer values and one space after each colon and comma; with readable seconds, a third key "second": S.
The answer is {"hour": 9, "minute": 23}
